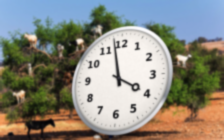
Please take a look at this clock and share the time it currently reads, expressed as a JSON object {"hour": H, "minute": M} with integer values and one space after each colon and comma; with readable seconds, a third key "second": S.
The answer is {"hour": 3, "minute": 58}
